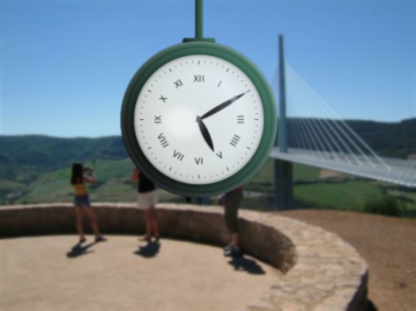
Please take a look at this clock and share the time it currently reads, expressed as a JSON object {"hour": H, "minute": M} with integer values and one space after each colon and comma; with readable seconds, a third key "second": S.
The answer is {"hour": 5, "minute": 10}
